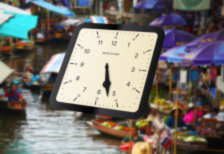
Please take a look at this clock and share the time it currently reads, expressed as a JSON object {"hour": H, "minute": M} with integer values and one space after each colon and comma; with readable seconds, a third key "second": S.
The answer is {"hour": 5, "minute": 27}
